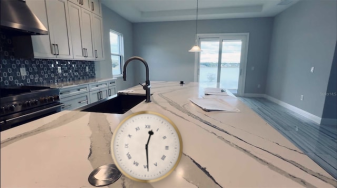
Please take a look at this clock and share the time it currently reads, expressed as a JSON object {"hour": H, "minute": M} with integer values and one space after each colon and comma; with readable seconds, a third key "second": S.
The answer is {"hour": 12, "minute": 29}
